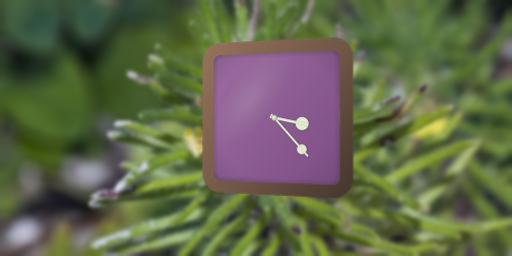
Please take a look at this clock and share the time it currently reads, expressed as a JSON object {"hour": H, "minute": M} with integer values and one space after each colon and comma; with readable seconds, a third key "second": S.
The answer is {"hour": 3, "minute": 23}
